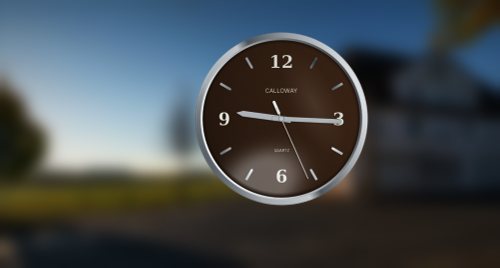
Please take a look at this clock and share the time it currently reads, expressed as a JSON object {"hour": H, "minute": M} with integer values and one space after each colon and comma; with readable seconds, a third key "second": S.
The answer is {"hour": 9, "minute": 15, "second": 26}
